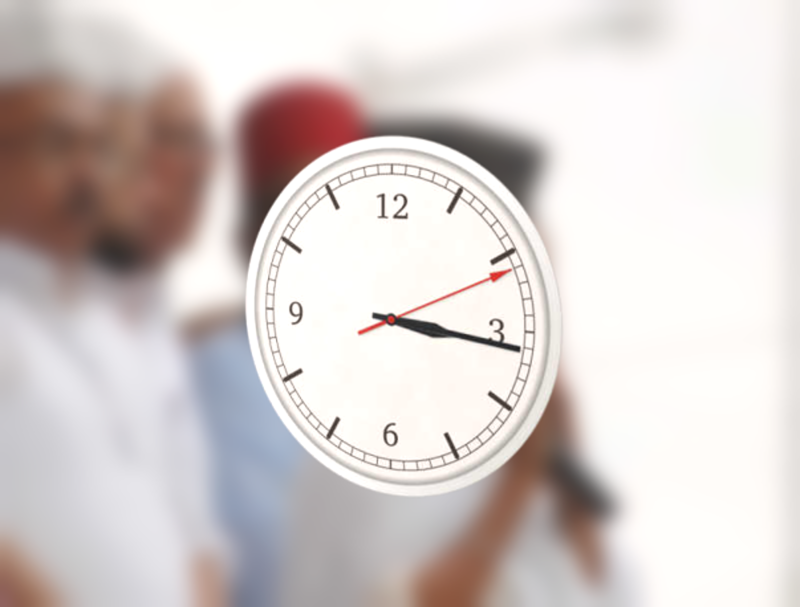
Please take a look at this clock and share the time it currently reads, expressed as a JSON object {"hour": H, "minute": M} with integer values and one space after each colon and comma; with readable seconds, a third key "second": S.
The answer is {"hour": 3, "minute": 16, "second": 11}
